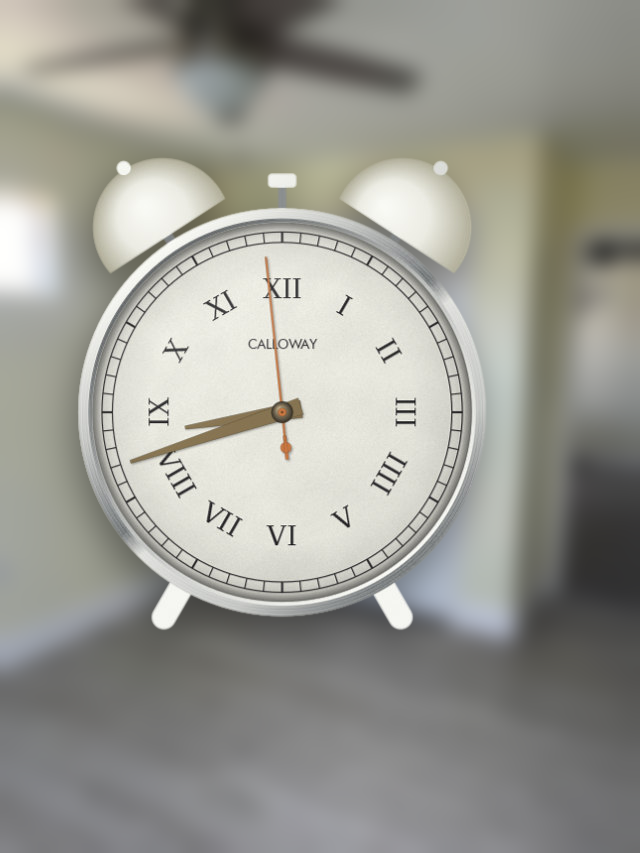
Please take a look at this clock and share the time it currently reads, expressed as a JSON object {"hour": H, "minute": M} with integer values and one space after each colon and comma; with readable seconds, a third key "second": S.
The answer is {"hour": 8, "minute": 41, "second": 59}
